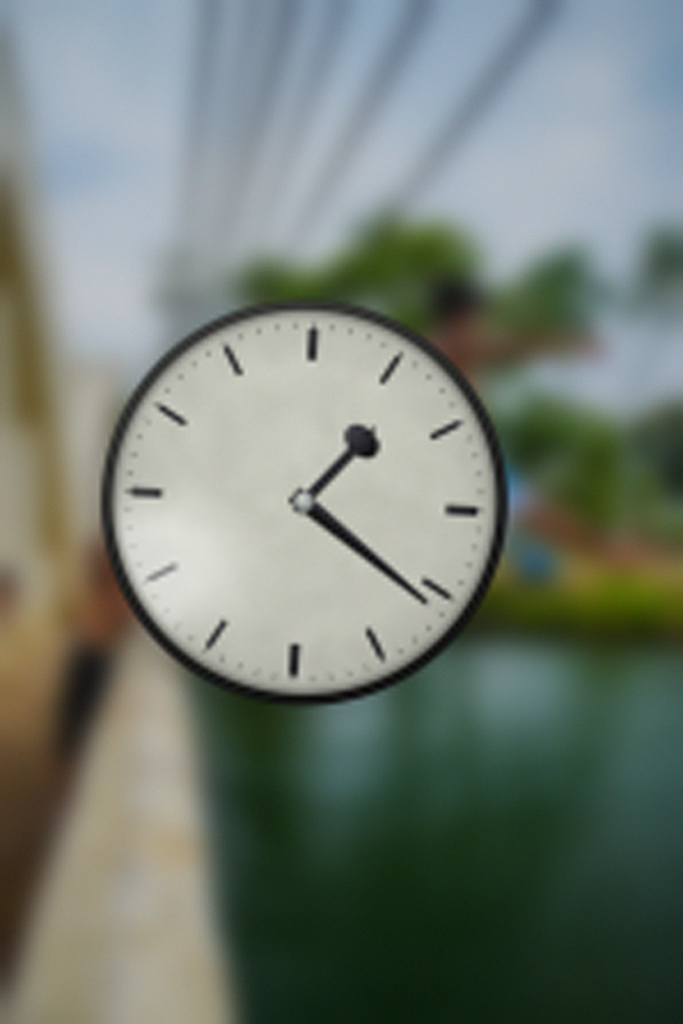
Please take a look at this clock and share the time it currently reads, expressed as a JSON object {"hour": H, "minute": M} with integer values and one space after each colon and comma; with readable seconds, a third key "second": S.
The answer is {"hour": 1, "minute": 21}
